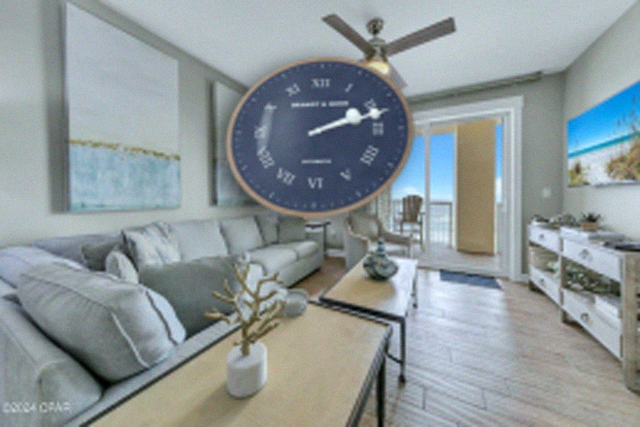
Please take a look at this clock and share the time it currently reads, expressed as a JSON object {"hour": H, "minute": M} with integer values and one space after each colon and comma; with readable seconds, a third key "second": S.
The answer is {"hour": 2, "minute": 12}
